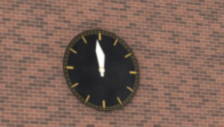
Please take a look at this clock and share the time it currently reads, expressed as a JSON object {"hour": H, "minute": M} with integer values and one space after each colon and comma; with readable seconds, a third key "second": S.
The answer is {"hour": 11, "minute": 59}
